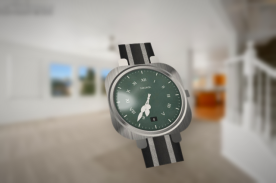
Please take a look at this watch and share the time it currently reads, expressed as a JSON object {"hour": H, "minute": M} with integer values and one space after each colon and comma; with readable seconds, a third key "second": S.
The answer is {"hour": 6, "minute": 36}
